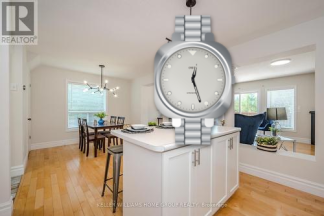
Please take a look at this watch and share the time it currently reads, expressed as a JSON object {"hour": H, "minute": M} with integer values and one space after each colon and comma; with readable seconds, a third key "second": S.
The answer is {"hour": 12, "minute": 27}
